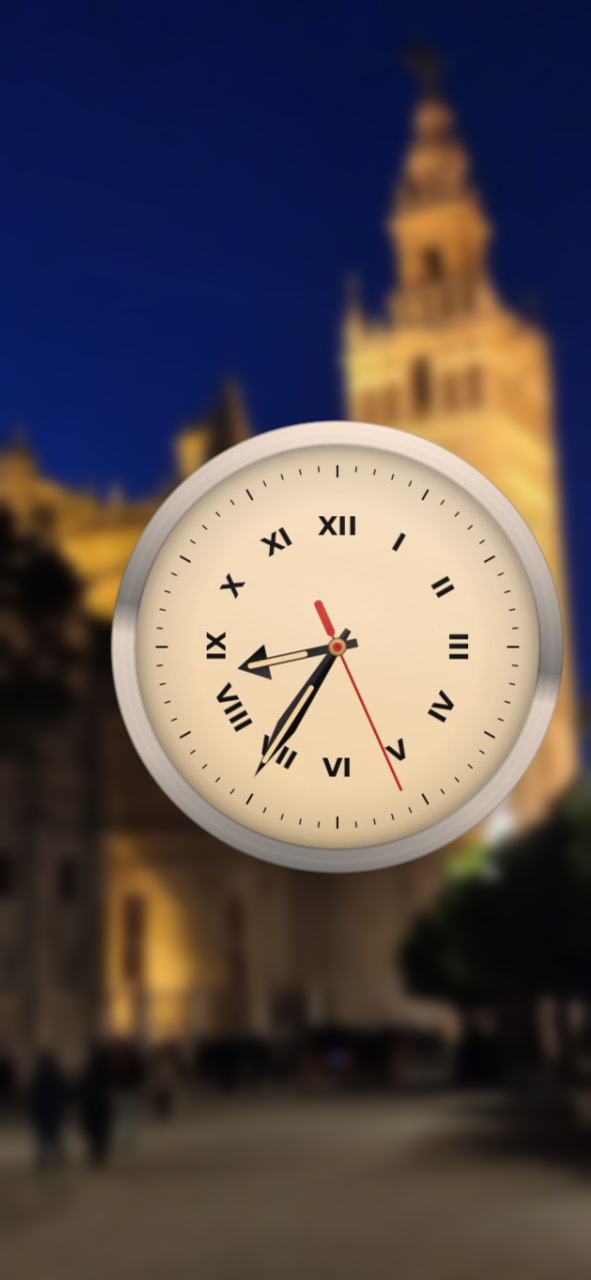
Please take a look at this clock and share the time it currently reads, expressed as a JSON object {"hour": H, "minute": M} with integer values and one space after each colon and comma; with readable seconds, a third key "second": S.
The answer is {"hour": 8, "minute": 35, "second": 26}
